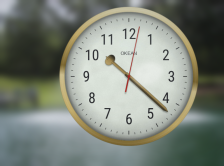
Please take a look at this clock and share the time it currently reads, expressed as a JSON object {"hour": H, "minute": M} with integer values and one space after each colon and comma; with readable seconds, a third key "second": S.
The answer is {"hour": 10, "minute": 22, "second": 2}
